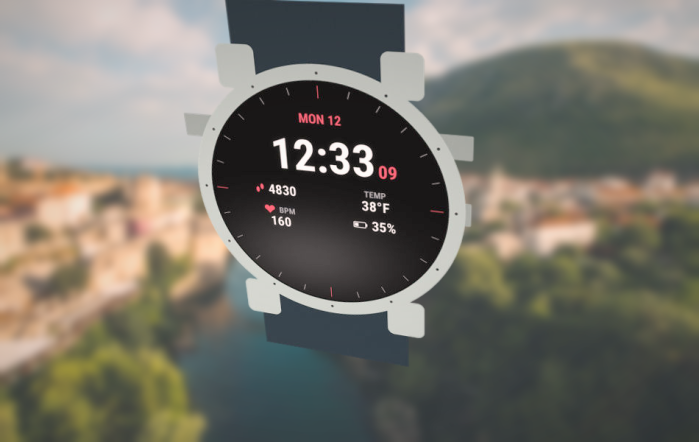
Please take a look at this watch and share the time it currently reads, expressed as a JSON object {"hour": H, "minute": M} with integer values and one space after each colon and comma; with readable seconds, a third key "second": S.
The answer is {"hour": 12, "minute": 33, "second": 9}
